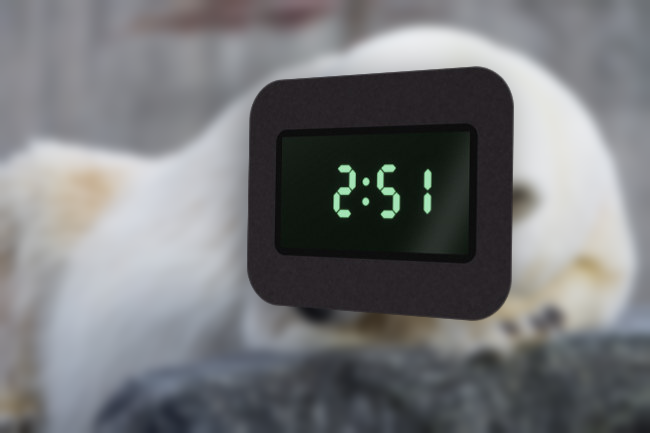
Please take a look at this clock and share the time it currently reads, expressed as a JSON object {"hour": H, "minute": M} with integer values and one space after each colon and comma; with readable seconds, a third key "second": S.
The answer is {"hour": 2, "minute": 51}
